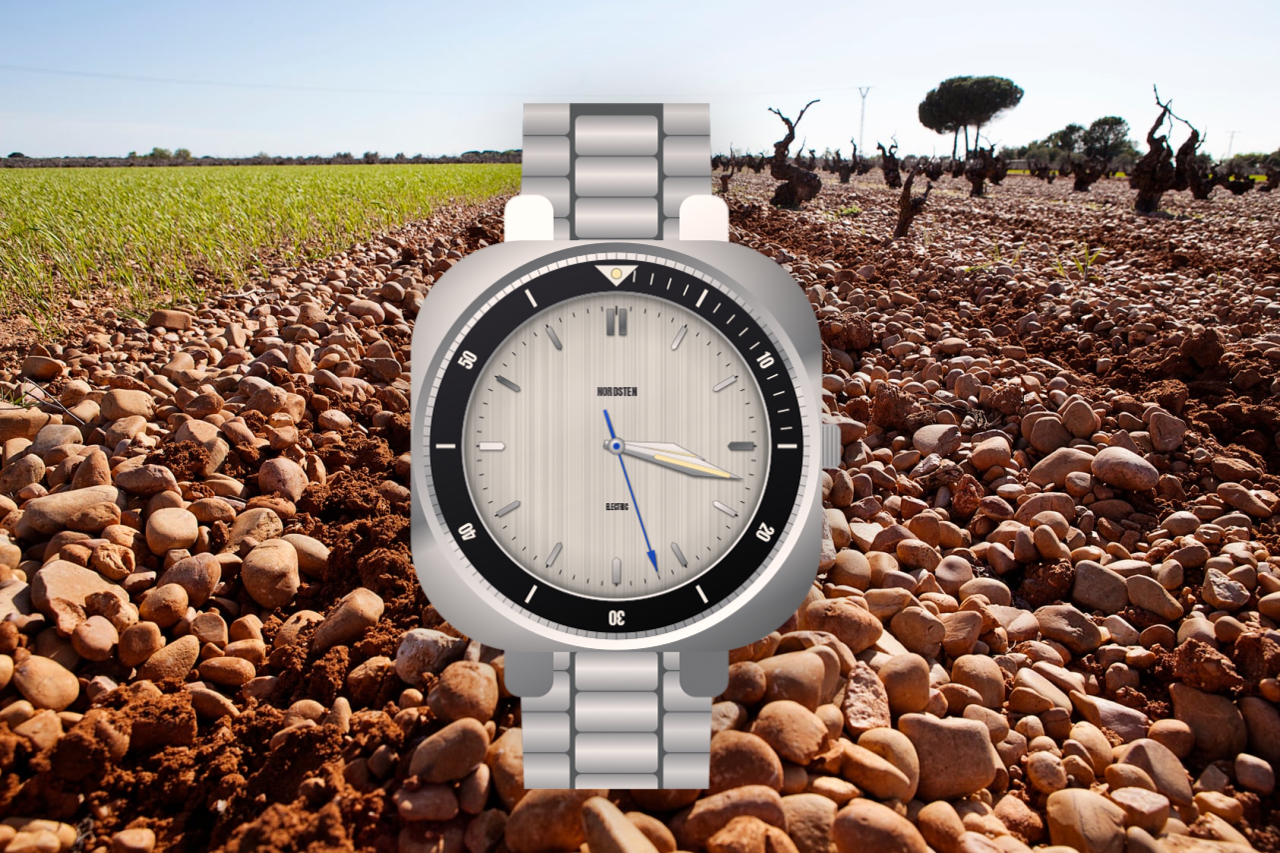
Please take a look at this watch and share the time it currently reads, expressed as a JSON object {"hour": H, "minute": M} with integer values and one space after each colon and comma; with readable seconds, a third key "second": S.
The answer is {"hour": 3, "minute": 17, "second": 27}
